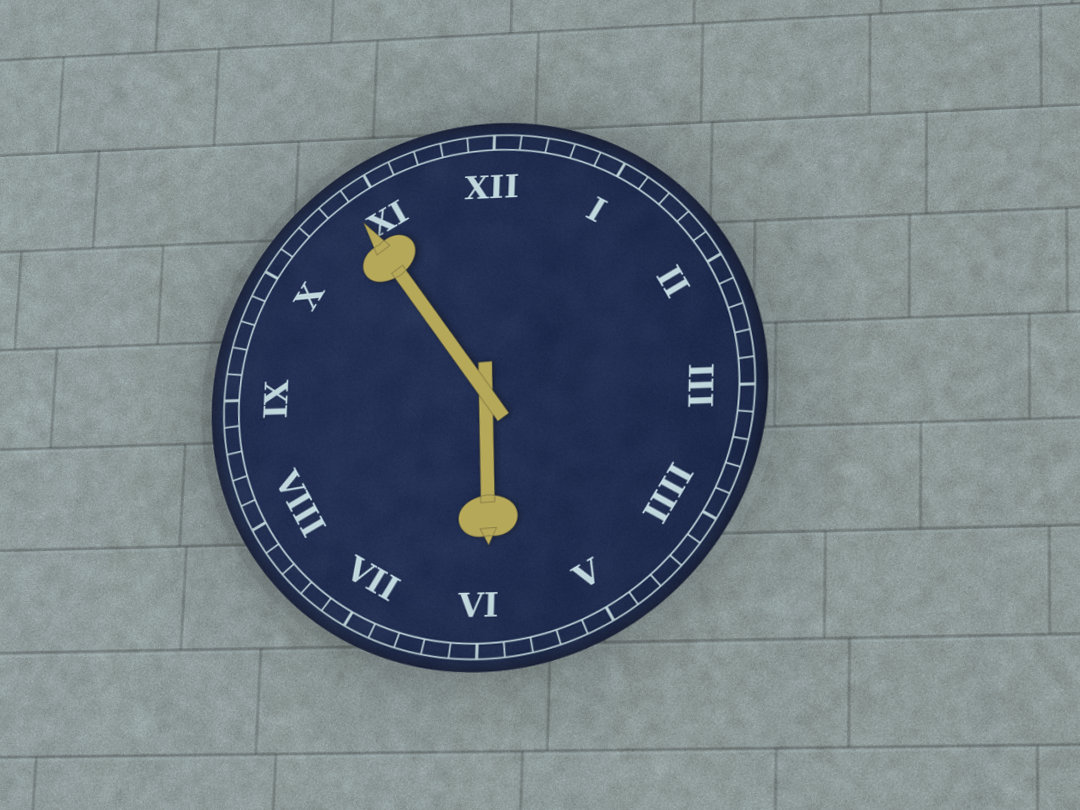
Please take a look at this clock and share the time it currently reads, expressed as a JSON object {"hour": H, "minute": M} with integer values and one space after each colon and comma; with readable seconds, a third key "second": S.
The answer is {"hour": 5, "minute": 54}
